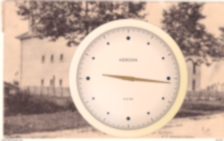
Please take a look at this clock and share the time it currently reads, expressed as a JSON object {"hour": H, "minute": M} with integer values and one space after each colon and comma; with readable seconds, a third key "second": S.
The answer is {"hour": 9, "minute": 16}
